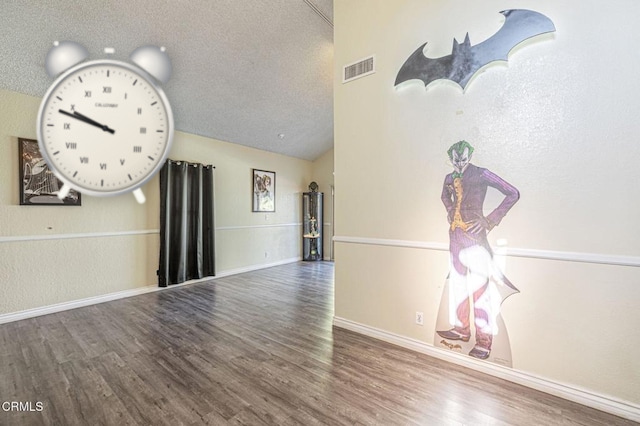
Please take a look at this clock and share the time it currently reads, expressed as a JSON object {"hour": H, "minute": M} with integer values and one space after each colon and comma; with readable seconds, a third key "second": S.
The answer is {"hour": 9, "minute": 48}
